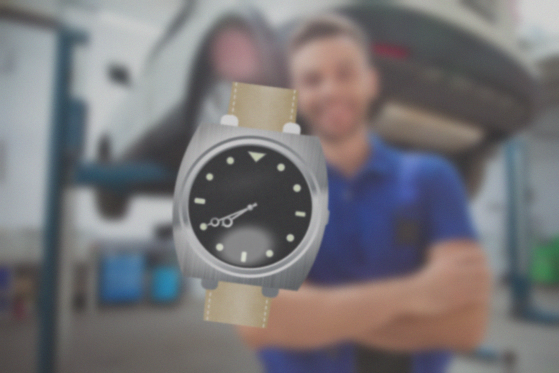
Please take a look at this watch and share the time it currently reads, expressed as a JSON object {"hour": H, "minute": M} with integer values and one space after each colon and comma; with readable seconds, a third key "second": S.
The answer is {"hour": 7, "minute": 40}
